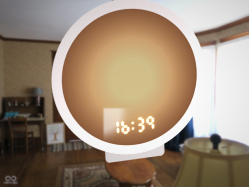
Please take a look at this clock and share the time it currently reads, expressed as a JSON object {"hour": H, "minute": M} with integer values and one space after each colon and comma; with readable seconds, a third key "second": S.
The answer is {"hour": 16, "minute": 39}
